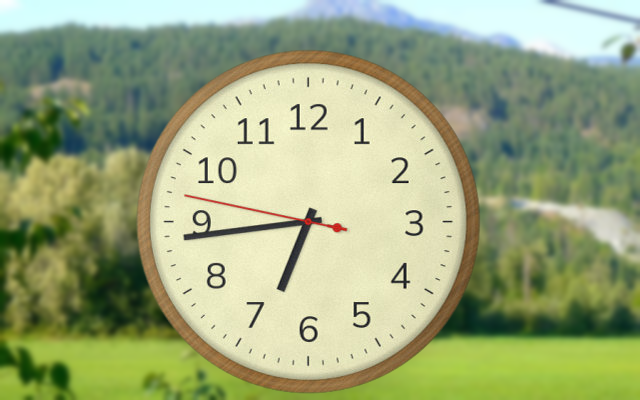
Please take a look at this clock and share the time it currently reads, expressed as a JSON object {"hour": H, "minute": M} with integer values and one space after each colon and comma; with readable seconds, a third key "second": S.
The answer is {"hour": 6, "minute": 43, "second": 47}
